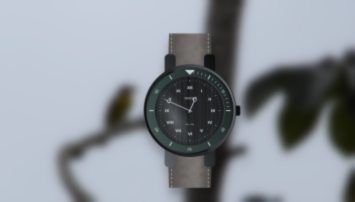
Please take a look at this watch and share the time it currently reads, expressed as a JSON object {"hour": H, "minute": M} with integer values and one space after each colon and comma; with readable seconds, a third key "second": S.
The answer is {"hour": 12, "minute": 49}
